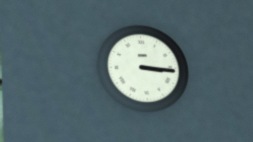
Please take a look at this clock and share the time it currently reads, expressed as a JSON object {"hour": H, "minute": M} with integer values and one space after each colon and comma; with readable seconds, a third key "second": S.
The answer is {"hour": 3, "minute": 16}
